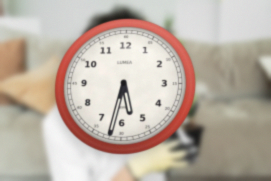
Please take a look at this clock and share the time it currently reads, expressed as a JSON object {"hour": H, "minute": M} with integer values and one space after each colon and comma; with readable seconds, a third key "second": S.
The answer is {"hour": 5, "minute": 32}
